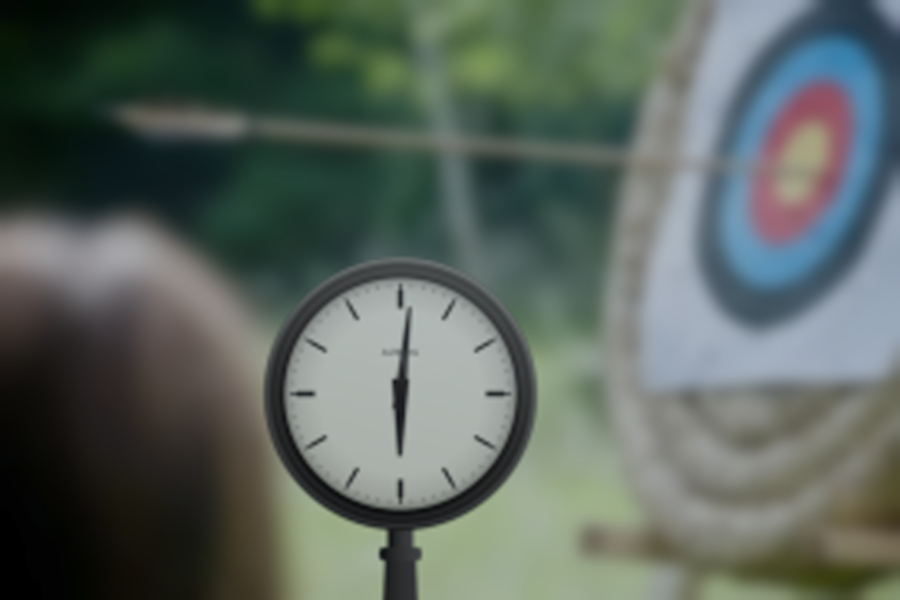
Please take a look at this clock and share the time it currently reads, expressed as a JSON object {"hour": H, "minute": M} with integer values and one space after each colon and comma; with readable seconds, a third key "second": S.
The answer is {"hour": 6, "minute": 1}
